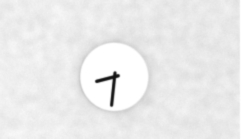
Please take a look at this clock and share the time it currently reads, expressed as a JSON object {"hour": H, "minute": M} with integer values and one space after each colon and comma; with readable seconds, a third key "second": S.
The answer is {"hour": 8, "minute": 31}
